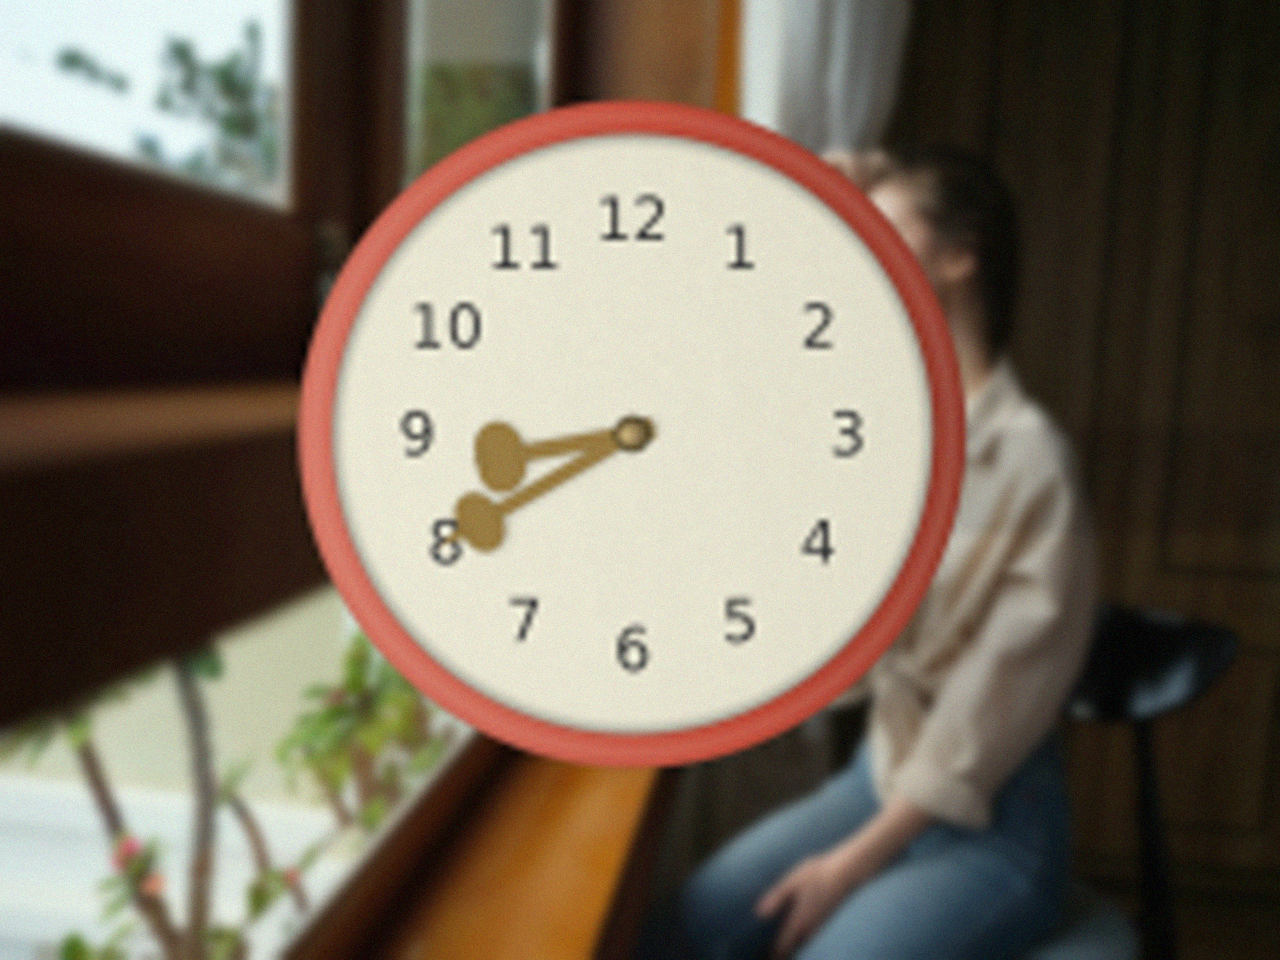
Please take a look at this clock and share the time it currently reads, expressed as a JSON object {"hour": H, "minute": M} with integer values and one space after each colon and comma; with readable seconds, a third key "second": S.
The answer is {"hour": 8, "minute": 40}
